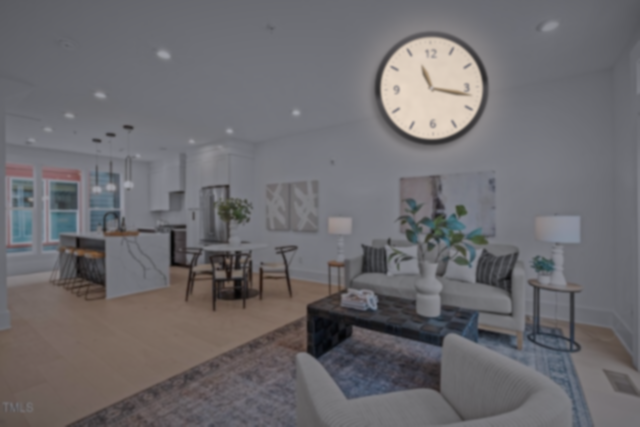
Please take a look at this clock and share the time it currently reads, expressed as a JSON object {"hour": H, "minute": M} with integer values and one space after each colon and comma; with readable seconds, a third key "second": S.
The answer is {"hour": 11, "minute": 17}
